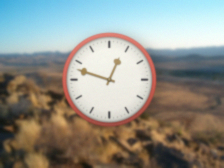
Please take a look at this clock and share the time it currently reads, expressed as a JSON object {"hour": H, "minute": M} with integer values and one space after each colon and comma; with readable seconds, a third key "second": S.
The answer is {"hour": 12, "minute": 48}
